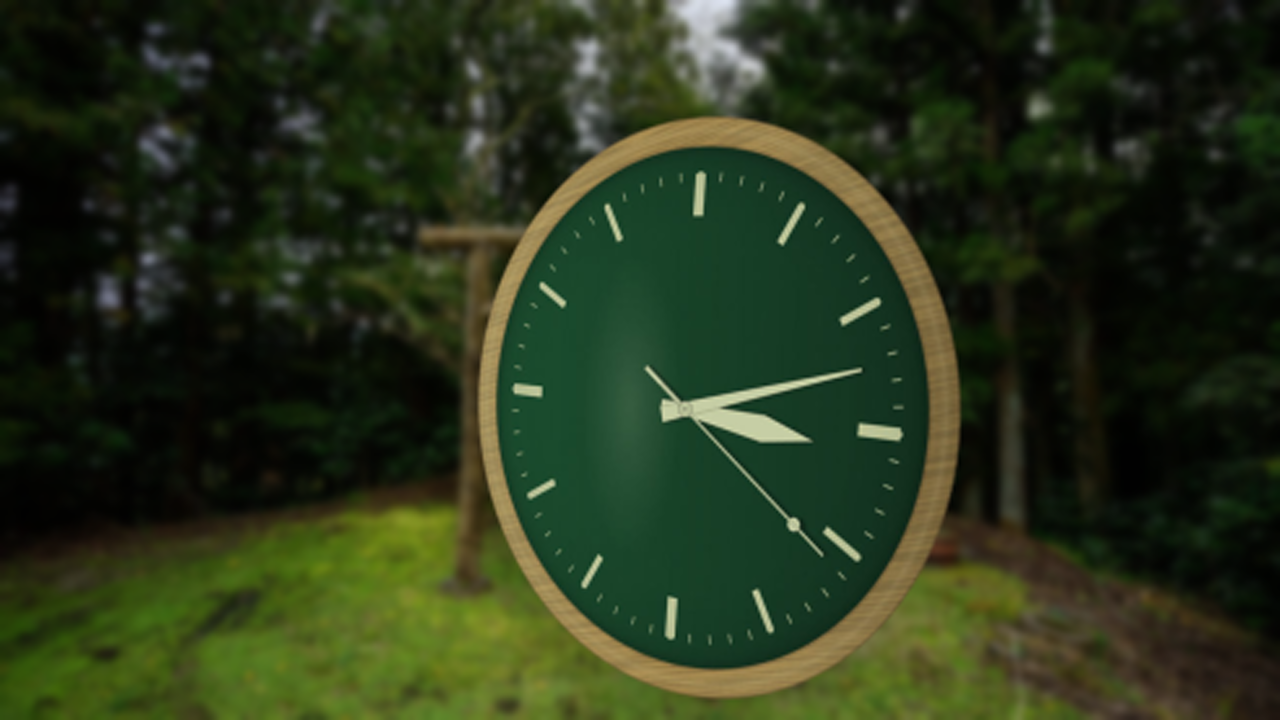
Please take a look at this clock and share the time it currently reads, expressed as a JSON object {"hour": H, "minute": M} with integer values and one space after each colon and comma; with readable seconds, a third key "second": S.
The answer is {"hour": 3, "minute": 12, "second": 21}
